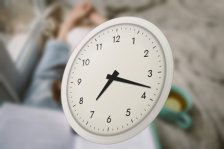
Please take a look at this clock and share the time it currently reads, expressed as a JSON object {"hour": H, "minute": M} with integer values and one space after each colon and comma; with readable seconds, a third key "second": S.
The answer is {"hour": 7, "minute": 18}
